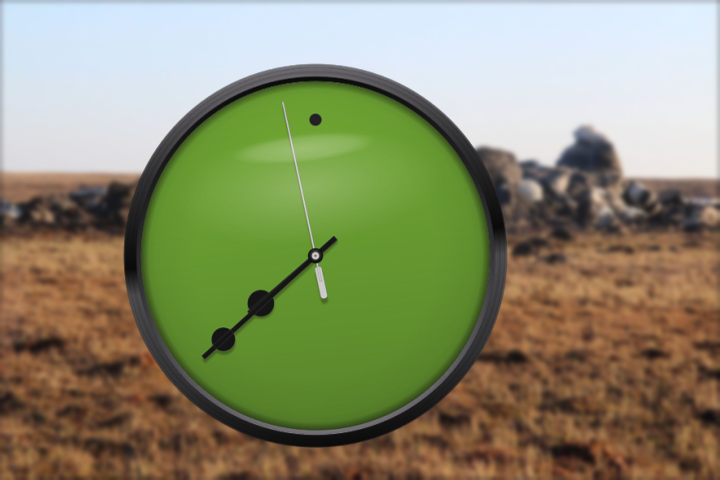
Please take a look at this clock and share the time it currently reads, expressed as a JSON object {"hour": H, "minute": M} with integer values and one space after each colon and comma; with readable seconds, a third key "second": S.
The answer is {"hour": 7, "minute": 37, "second": 58}
